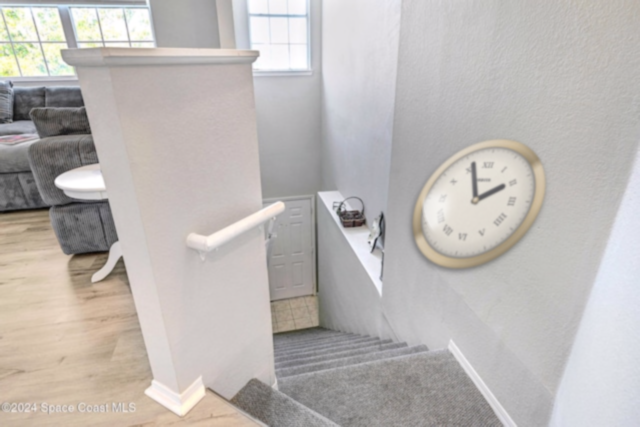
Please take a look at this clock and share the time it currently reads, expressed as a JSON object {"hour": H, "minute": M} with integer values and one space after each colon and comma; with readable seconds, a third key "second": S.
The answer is {"hour": 1, "minute": 56}
